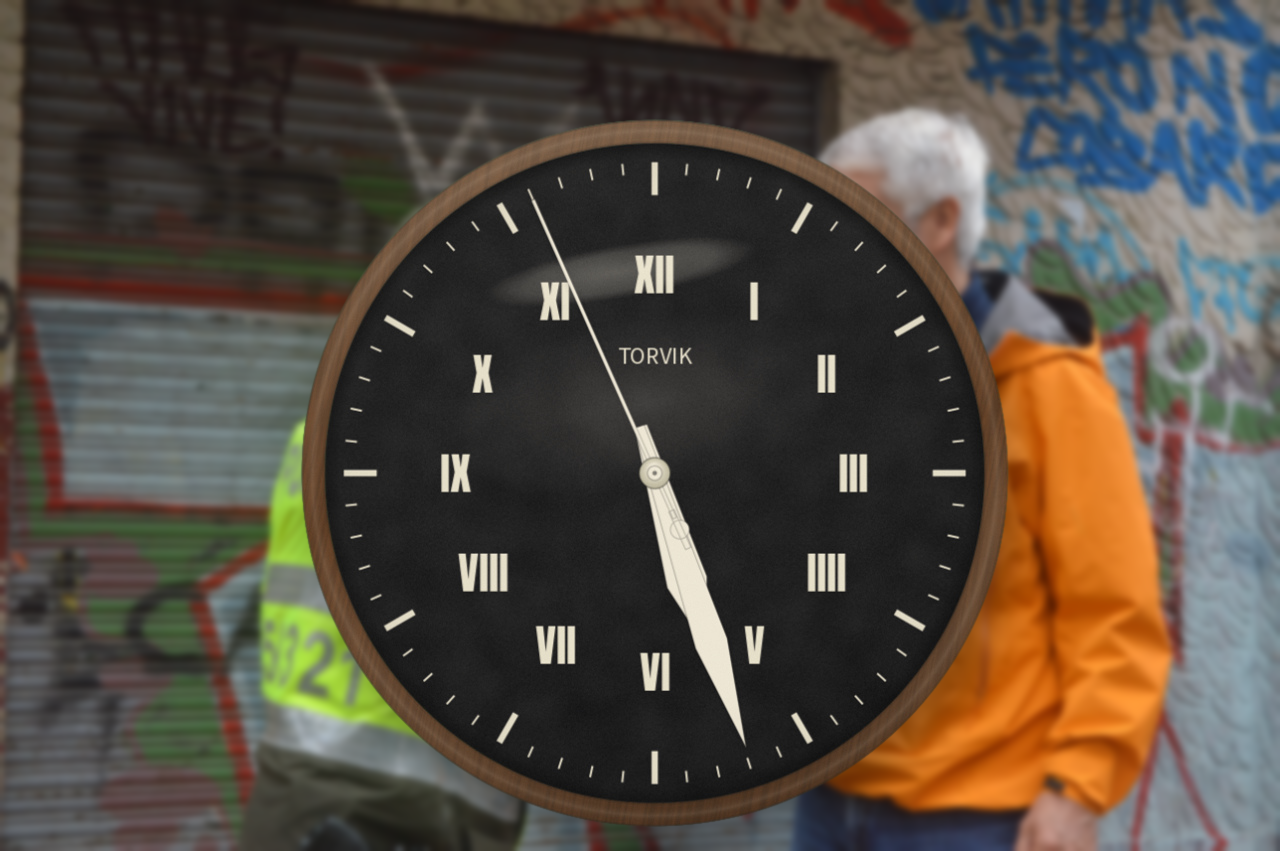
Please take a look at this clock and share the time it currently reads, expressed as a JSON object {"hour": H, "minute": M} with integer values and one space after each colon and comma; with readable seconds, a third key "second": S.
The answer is {"hour": 5, "minute": 26, "second": 56}
